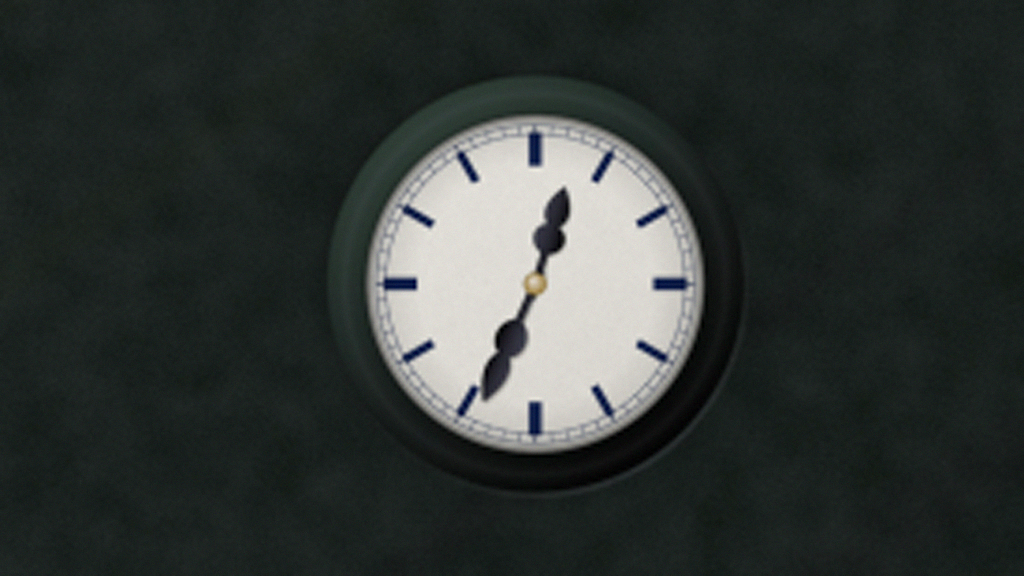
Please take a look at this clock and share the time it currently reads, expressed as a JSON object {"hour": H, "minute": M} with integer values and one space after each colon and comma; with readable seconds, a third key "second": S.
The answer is {"hour": 12, "minute": 34}
